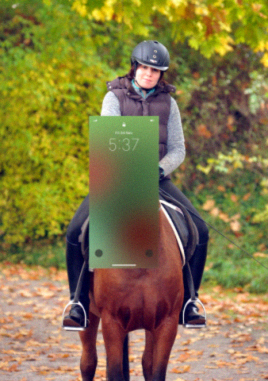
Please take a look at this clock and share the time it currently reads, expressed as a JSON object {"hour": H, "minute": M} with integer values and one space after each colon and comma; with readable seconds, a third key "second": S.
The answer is {"hour": 5, "minute": 37}
